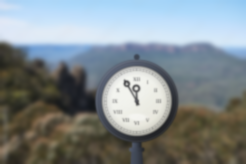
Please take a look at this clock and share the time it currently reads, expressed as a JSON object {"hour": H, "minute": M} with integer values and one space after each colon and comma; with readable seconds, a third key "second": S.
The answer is {"hour": 11, "minute": 55}
